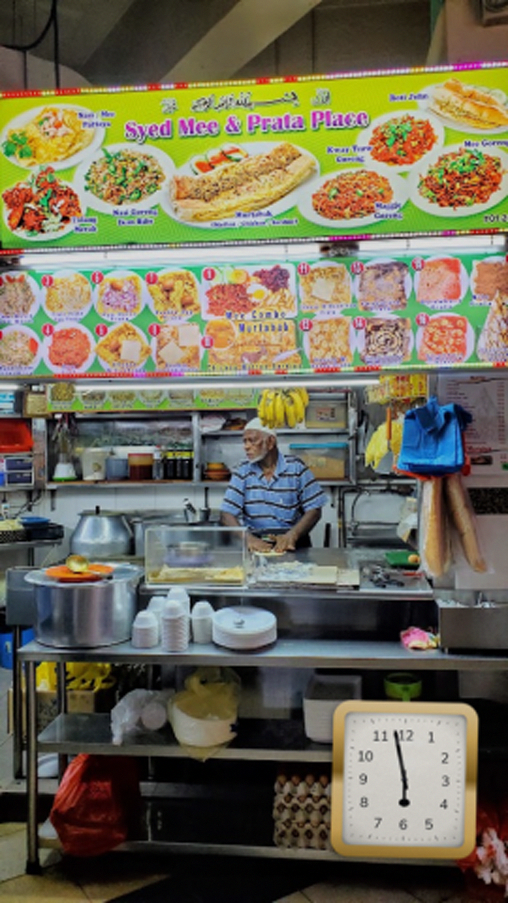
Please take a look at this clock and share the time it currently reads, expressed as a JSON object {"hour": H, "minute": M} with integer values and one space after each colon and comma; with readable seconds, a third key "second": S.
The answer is {"hour": 5, "minute": 58}
